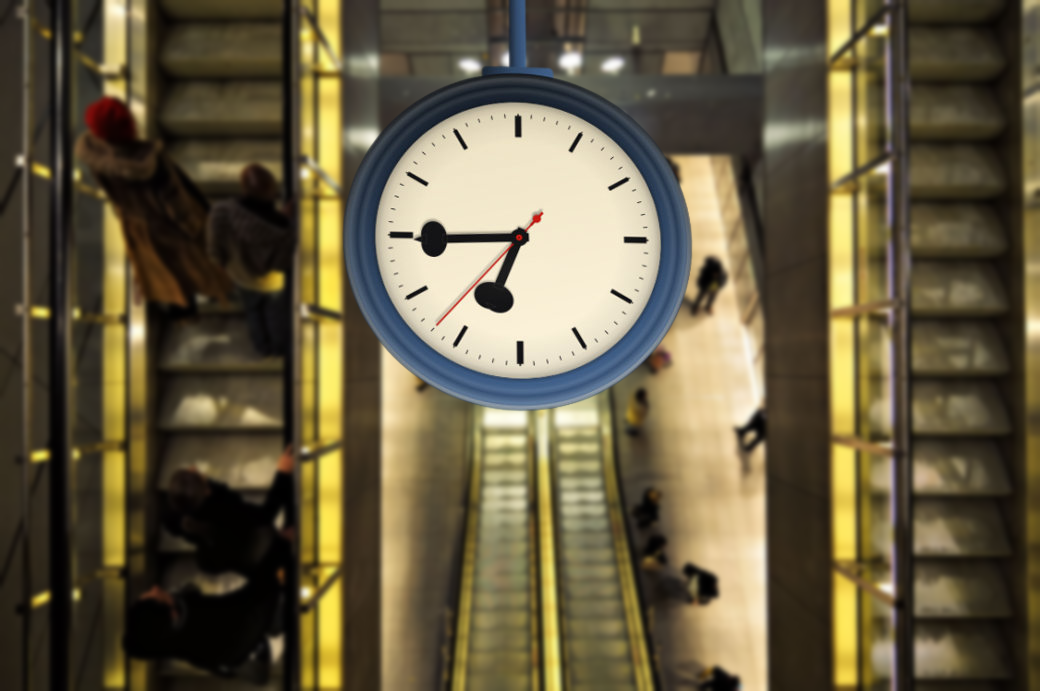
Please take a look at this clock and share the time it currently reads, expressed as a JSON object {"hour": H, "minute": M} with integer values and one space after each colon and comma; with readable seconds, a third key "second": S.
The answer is {"hour": 6, "minute": 44, "second": 37}
